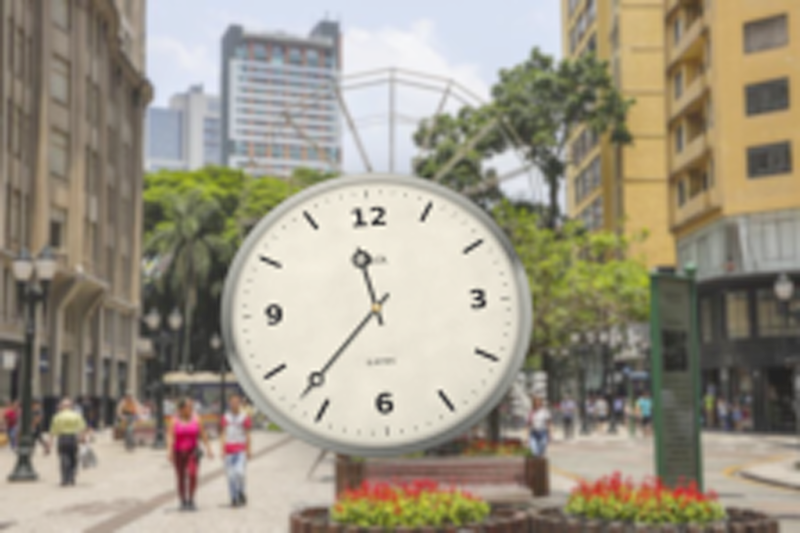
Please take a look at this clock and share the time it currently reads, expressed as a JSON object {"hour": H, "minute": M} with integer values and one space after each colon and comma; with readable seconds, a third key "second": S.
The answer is {"hour": 11, "minute": 37}
